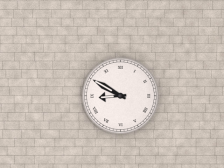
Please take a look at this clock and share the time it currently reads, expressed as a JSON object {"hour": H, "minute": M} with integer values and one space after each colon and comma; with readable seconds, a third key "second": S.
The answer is {"hour": 8, "minute": 50}
